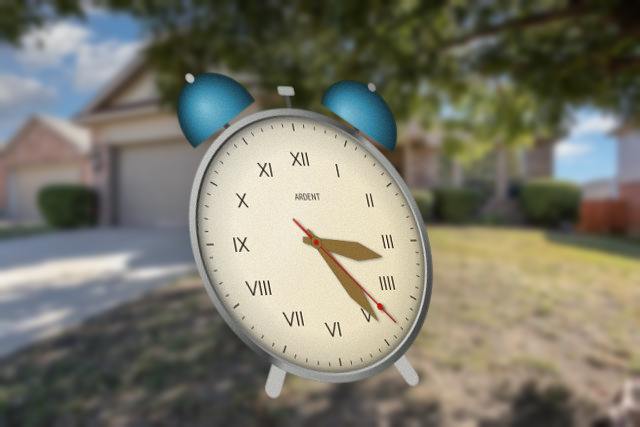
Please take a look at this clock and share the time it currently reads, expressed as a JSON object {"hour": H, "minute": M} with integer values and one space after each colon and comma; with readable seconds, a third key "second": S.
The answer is {"hour": 3, "minute": 24, "second": 23}
